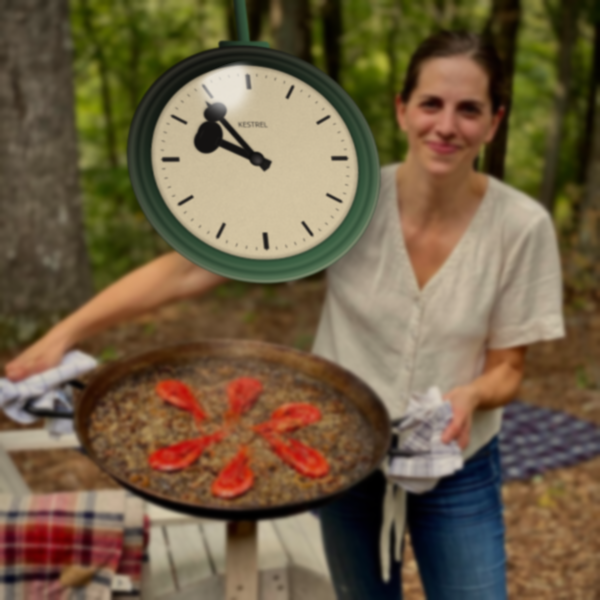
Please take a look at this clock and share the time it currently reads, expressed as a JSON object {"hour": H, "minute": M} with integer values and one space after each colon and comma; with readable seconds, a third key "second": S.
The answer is {"hour": 9, "minute": 54}
